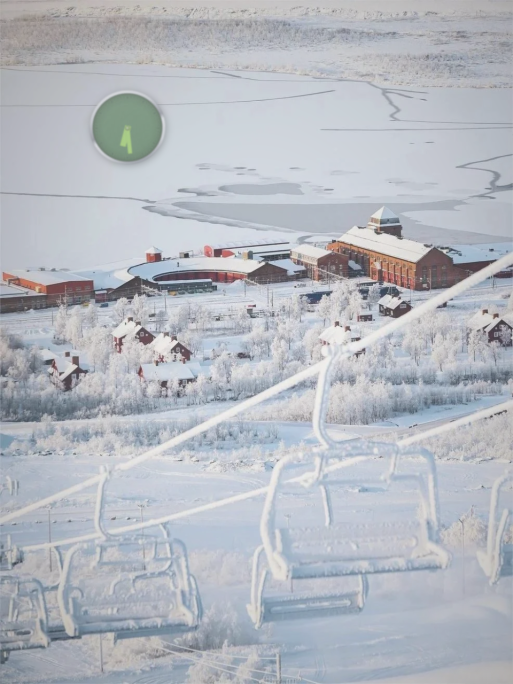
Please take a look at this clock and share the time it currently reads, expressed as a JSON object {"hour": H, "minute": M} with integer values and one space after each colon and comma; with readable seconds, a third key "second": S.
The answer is {"hour": 6, "minute": 29}
